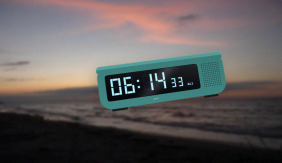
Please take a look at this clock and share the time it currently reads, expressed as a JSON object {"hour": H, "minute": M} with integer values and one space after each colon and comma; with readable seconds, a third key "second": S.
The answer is {"hour": 6, "minute": 14, "second": 33}
